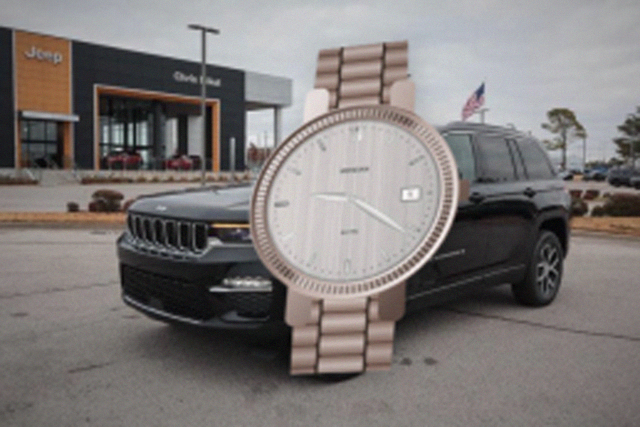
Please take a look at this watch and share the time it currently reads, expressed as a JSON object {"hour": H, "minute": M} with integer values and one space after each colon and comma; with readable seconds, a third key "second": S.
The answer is {"hour": 9, "minute": 21}
